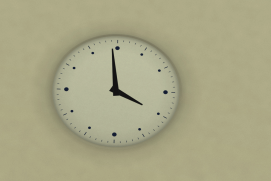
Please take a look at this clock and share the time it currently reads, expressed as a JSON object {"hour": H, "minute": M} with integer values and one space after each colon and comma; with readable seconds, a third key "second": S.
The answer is {"hour": 3, "minute": 59}
